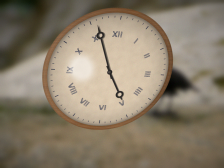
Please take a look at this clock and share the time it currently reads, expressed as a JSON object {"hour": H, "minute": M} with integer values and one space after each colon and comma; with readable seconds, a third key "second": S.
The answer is {"hour": 4, "minute": 56}
